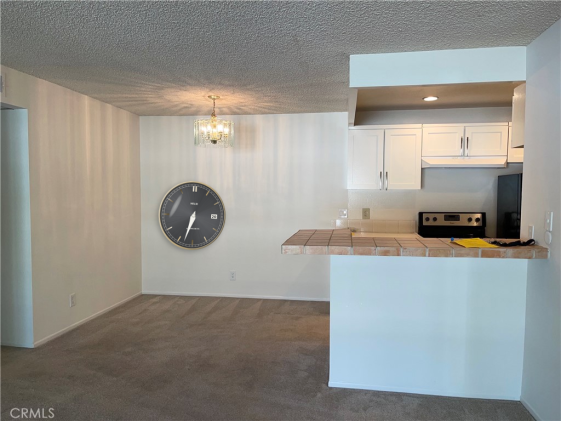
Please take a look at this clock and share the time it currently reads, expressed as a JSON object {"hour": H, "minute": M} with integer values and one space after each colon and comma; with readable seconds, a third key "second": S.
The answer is {"hour": 6, "minute": 33}
